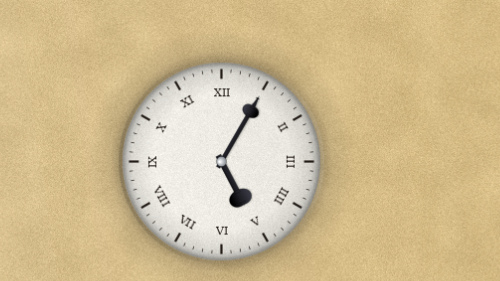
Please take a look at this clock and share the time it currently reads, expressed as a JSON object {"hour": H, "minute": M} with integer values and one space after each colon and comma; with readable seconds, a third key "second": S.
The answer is {"hour": 5, "minute": 5}
